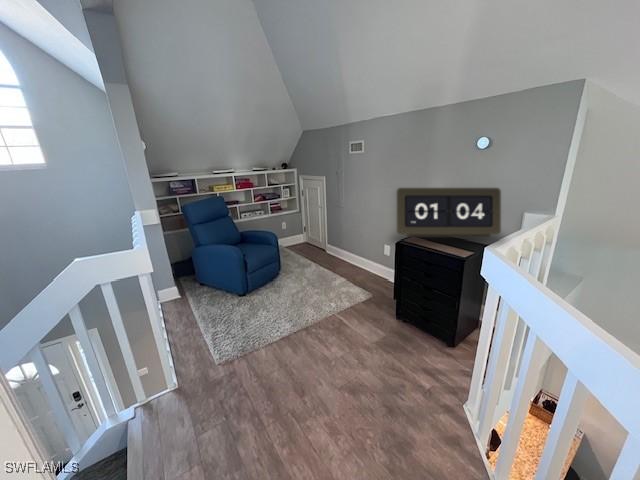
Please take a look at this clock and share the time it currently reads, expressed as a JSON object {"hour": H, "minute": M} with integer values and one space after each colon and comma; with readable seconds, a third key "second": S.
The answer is {"hour": 1, "minute": 4}
